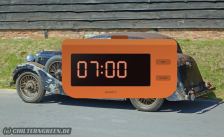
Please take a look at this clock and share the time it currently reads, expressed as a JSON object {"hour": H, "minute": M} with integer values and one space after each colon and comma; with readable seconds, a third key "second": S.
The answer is {"hour": 7, "minute": 0}
